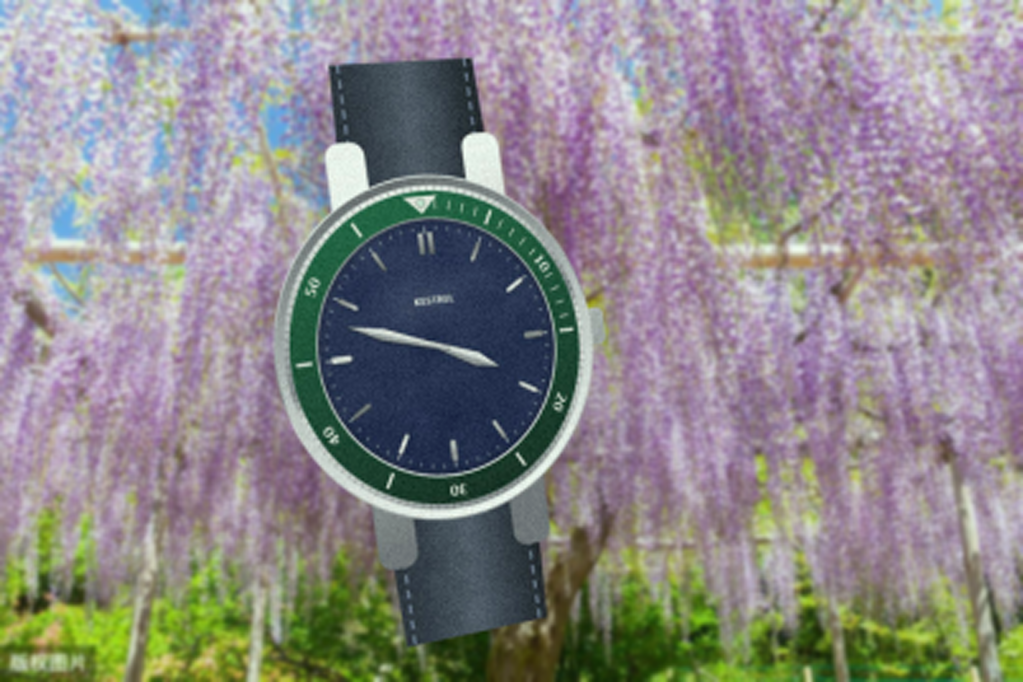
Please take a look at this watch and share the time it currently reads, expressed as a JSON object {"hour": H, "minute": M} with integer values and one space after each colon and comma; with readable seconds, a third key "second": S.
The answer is {"hour": 3, "minute": 48}
